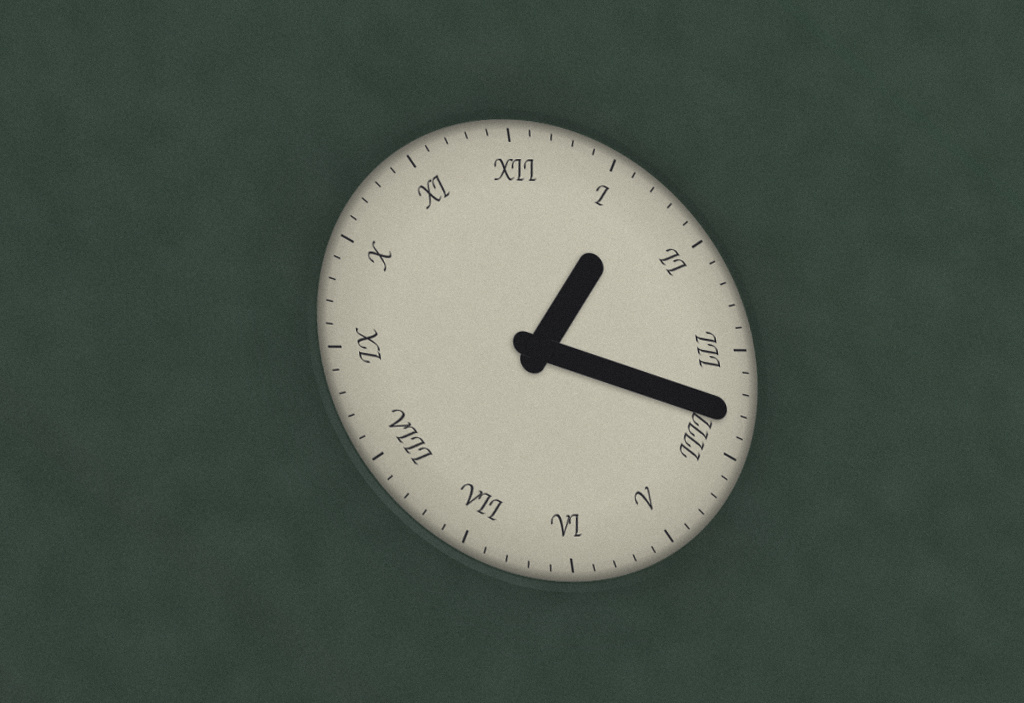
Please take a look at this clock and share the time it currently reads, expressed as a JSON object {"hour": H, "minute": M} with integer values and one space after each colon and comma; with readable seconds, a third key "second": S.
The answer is {"hour": 1, "minute": 18}
